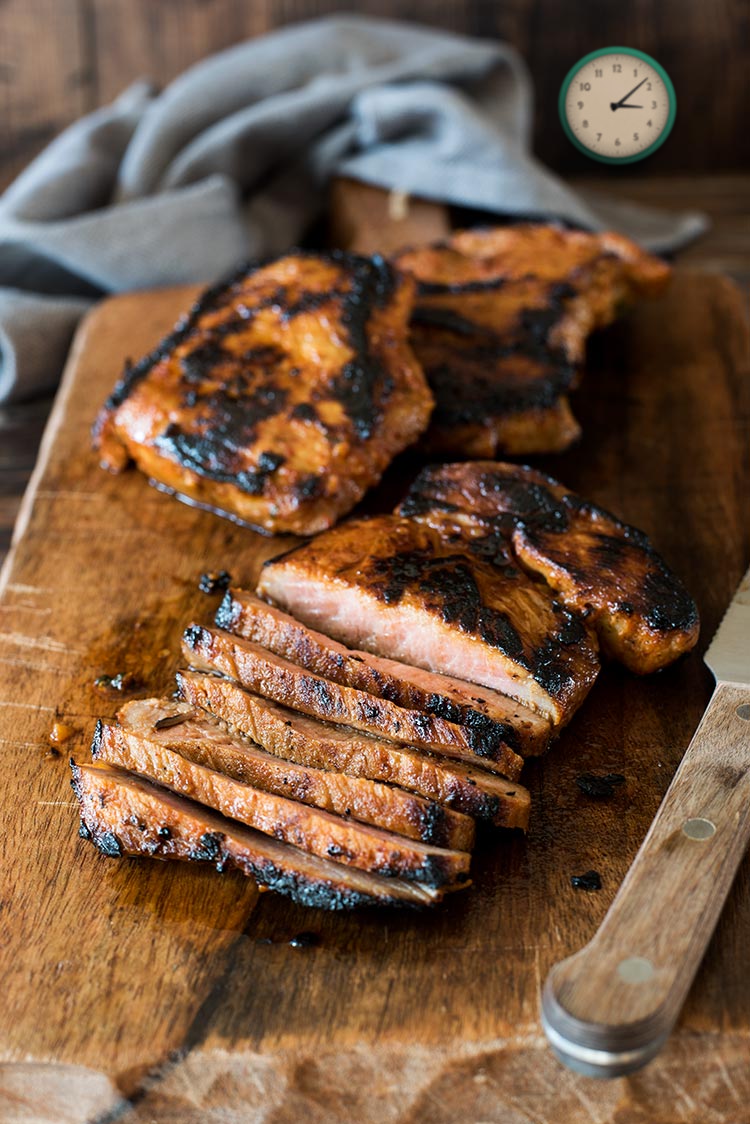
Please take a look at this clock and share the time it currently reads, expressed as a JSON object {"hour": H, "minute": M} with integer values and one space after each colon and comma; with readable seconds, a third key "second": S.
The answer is {"hour": 3, "minute": 8}
